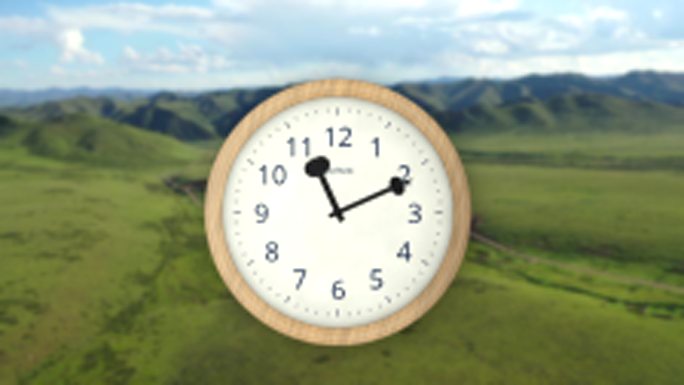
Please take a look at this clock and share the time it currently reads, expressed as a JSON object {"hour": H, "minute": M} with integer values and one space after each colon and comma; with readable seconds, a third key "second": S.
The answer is {"hour": 11, "minute": 11}
